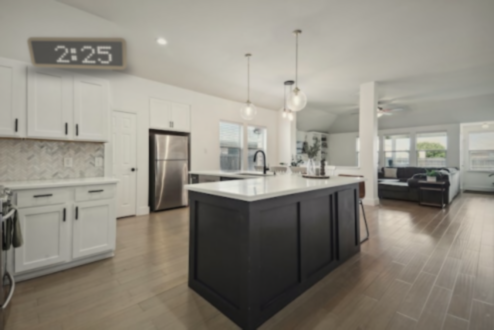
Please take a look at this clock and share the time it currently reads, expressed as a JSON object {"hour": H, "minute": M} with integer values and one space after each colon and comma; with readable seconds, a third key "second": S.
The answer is {"hour": 2, "minute": 25}
